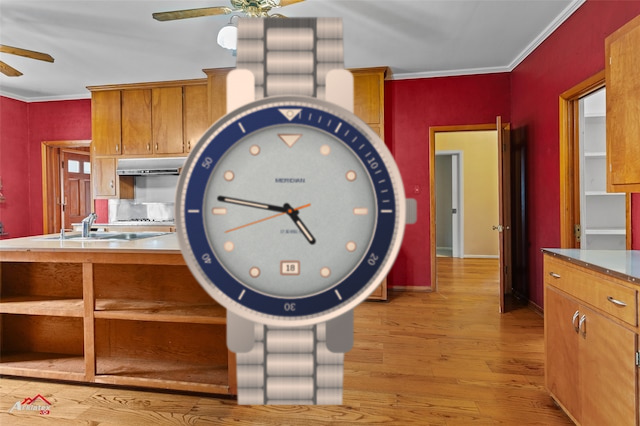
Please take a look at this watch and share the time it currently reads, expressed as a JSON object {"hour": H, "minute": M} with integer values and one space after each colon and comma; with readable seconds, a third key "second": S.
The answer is {"hour": 4, "minute": 46, "second": 42}
